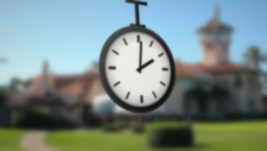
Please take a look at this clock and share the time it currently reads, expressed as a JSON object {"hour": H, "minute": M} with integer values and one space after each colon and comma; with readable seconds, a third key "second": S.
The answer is {"hour": 2, "minute": 1}
